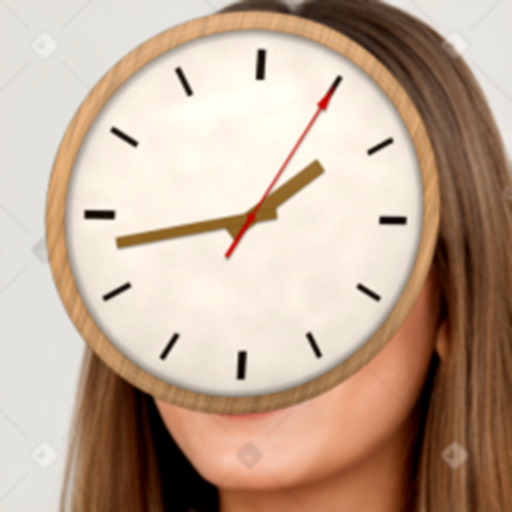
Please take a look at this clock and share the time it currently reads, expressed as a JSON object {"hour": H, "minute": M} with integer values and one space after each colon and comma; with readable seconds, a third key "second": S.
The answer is {"hour": 1, "minute": 43, "second": 5}
